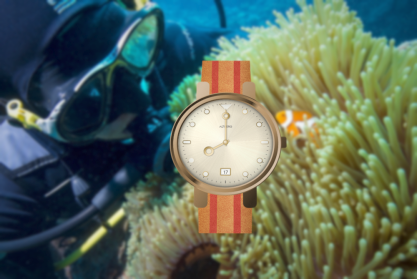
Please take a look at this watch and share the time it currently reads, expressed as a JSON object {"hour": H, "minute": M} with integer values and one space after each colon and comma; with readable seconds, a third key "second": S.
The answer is {"hour": 8, "minute": 0}
